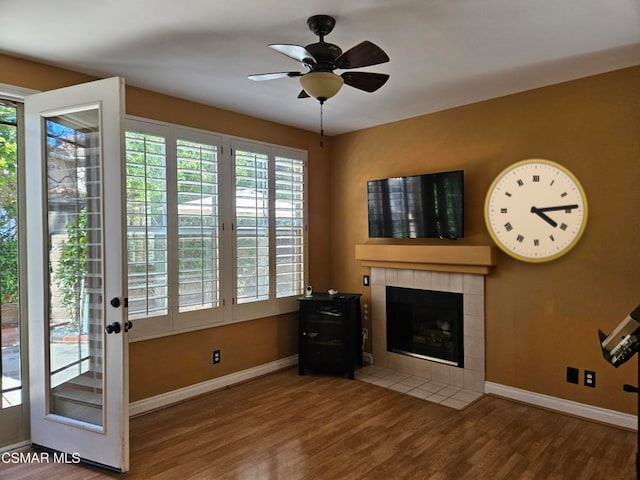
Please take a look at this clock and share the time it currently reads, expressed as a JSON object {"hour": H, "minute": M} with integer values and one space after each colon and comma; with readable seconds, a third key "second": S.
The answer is {"hour": 4, "minute": 14}
